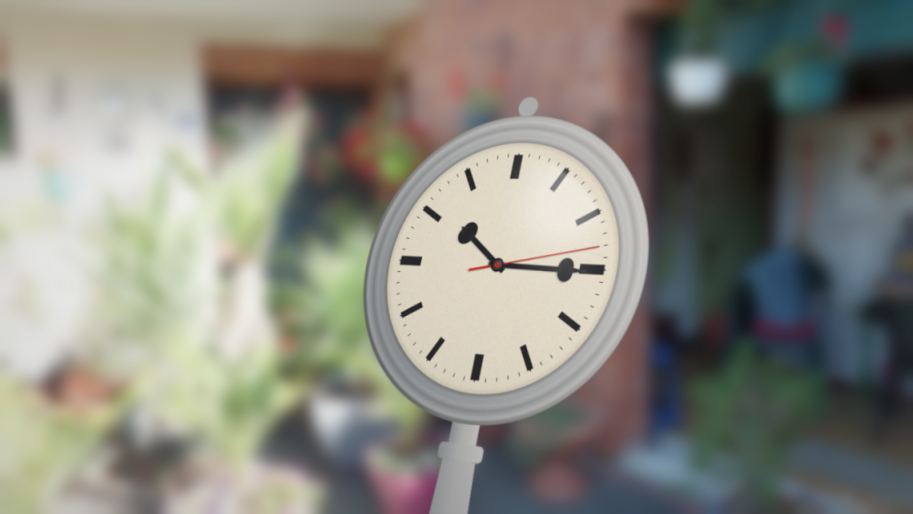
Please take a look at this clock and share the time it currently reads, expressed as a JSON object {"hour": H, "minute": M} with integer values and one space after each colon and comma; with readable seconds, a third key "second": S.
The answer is {"hour": 10, "minute": 15, "second": 13}
